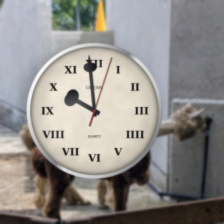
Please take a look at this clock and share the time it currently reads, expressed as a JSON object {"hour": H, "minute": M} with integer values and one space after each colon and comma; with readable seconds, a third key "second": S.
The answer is {"hour": 9, "minute": 59, "second": 3}
